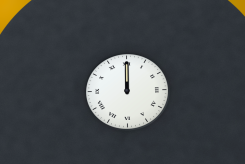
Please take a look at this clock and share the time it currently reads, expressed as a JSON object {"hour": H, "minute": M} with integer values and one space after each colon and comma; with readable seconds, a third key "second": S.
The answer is {"hour": 12, "minute": 0}
